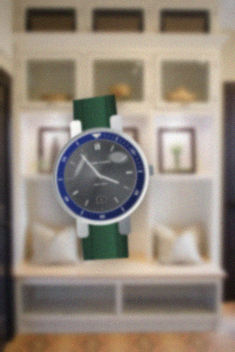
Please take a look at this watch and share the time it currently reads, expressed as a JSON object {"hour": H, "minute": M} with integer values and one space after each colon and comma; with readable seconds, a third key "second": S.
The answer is {"hour": 3, "minute": 54}
